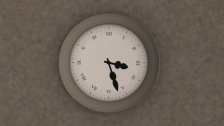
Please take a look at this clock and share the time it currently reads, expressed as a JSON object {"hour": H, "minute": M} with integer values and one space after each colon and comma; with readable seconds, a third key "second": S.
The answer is {"hour": 3, "minute": 27}
